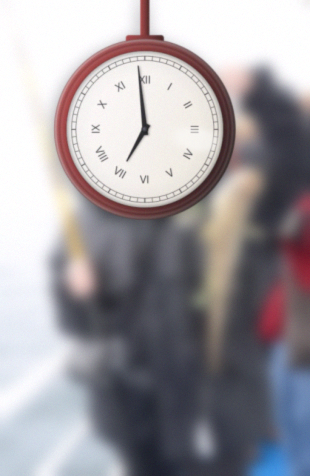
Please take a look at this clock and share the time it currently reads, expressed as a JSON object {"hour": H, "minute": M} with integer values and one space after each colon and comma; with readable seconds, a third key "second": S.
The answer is {"hour": 6, "minute": 59}
